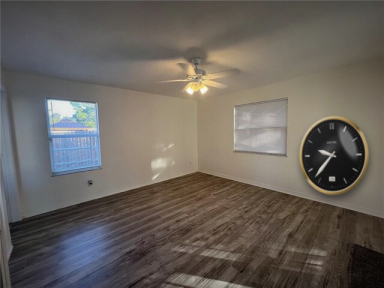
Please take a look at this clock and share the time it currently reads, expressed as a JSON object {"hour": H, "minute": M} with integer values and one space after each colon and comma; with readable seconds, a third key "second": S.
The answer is {"hour": 9, "minute": 37}
